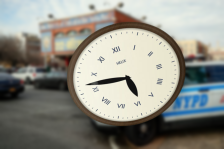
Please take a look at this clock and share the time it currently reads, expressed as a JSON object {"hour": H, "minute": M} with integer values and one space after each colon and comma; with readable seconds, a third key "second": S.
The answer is {"hour": 5, "minute": 47}
